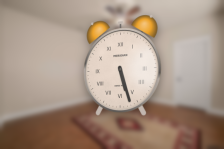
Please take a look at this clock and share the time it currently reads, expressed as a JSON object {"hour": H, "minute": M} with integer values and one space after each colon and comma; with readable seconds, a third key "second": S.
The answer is {"hour": 5, "minute": 27}
